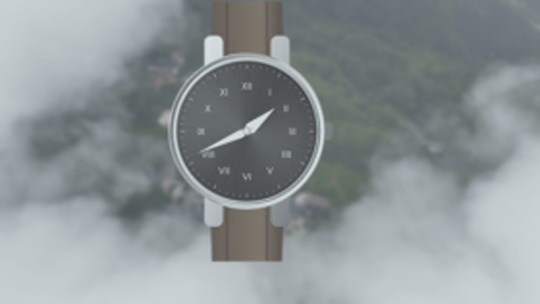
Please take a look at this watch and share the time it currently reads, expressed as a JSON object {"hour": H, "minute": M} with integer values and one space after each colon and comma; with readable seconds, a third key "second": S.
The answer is {"hour": 1, "minute": 41}
